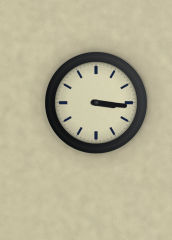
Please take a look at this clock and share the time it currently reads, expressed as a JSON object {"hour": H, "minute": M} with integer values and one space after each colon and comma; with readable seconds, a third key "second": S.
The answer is {"hour": 3, "minute": 16}
